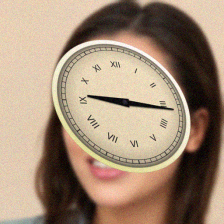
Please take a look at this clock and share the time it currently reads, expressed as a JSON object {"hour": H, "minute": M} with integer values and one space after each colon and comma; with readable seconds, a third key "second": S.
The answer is {"hour": 9, "minute": 16}
